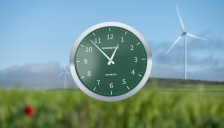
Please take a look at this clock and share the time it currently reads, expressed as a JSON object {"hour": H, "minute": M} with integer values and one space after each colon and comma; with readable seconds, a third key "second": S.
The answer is {"hour": 12, "minute": 53}
